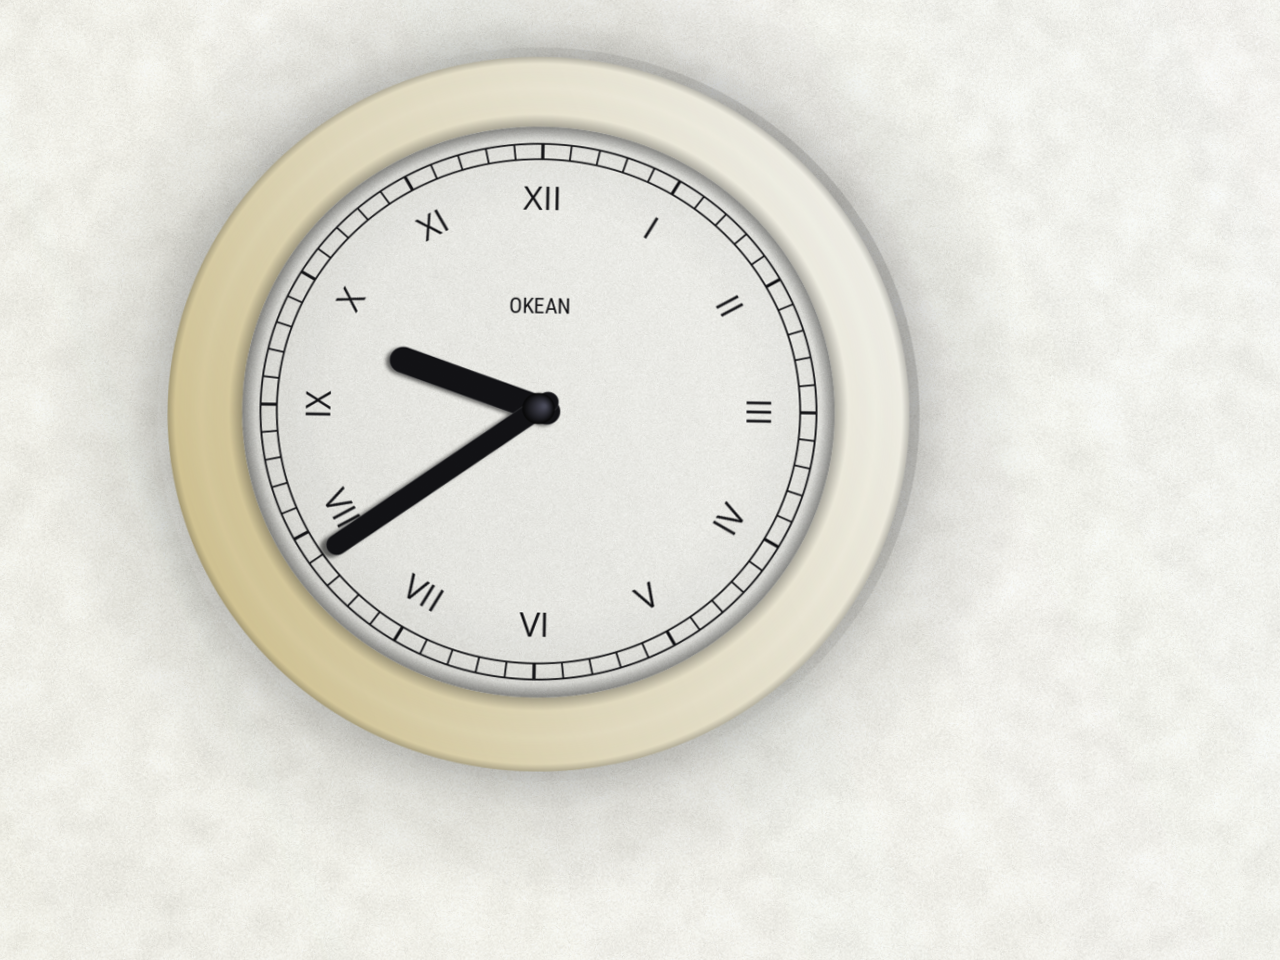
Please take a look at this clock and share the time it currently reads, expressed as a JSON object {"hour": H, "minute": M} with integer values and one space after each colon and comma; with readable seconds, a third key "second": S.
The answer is {"hour": 9, "minute": 39}
